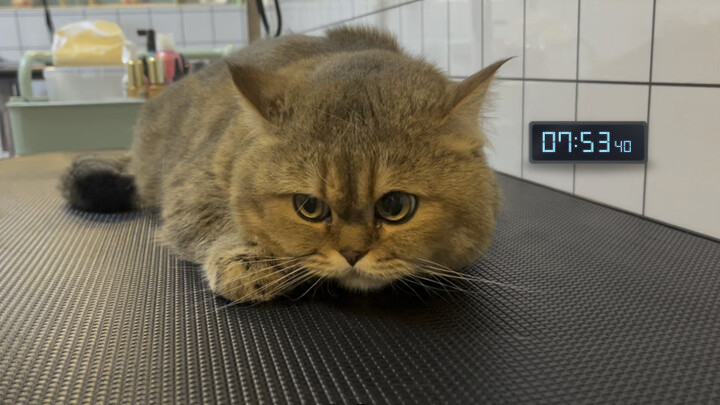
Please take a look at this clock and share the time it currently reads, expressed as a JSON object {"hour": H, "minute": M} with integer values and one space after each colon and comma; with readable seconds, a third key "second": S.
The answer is {"hour": 7, "minute": 53, "second": 40}
